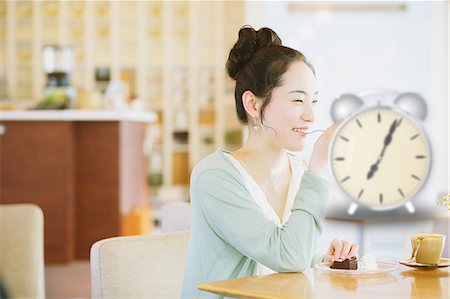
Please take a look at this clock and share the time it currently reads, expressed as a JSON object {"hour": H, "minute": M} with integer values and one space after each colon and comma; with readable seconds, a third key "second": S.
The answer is {"hour": 7, "minute": 4}
